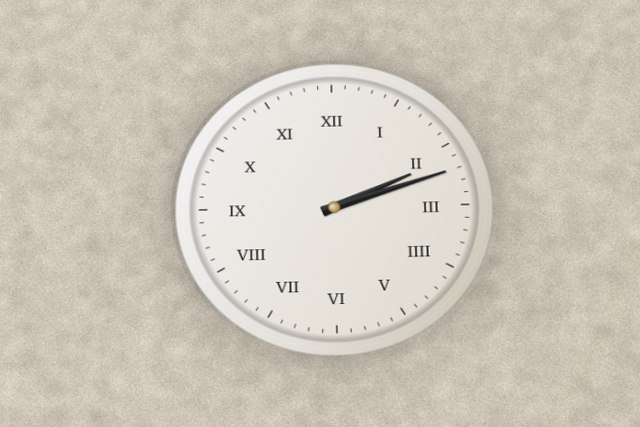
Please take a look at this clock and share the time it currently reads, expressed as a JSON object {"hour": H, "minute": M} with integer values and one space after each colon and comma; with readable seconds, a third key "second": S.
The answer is {"hour": 2, "minute": 12}
